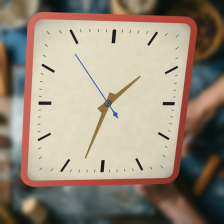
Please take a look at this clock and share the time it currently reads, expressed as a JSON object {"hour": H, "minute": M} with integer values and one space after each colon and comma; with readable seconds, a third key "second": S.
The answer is {"hour": 1, "minute": 32, "second": 54}
